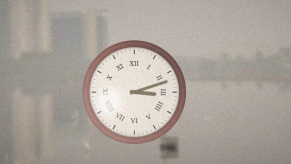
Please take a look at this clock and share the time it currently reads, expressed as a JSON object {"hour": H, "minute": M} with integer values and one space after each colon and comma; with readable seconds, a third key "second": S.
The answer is {"hour": 3, "minute": 12}
